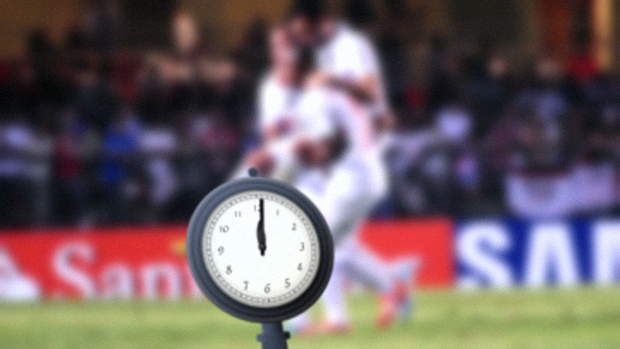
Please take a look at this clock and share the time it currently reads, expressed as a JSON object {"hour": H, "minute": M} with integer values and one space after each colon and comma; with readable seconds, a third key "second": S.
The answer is {"hour": 12, "minute": 1}
